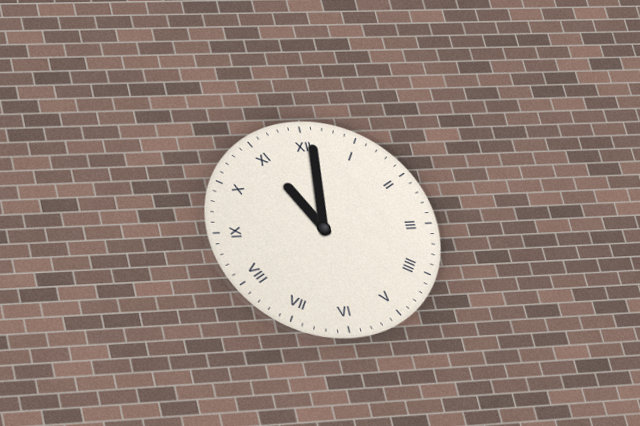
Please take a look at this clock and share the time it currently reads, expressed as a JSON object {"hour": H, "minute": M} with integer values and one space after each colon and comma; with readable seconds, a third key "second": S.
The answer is {"hour": 11, "minute": 1}
